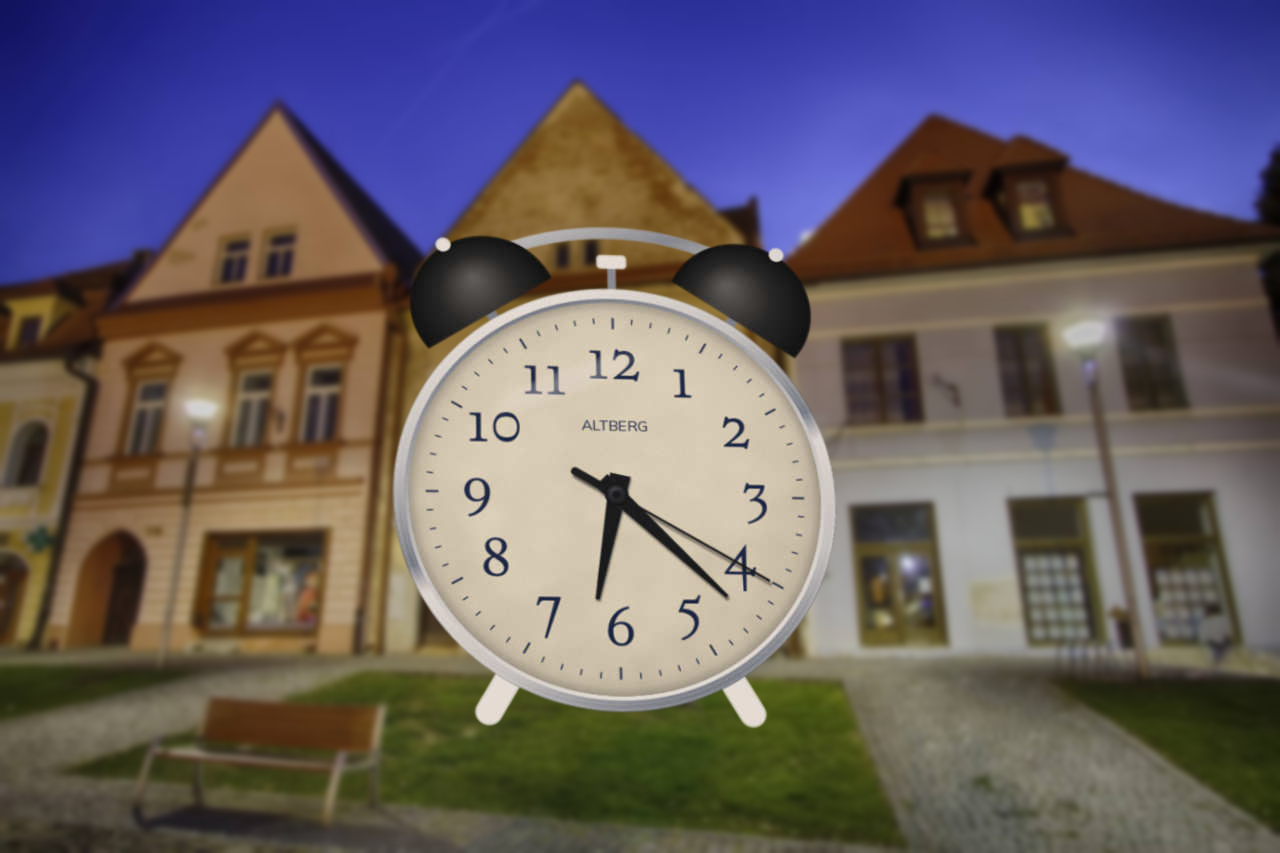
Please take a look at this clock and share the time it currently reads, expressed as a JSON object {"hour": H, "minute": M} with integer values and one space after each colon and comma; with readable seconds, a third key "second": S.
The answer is {"hour": 6, "minute": 22, "second": 20}
